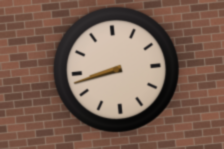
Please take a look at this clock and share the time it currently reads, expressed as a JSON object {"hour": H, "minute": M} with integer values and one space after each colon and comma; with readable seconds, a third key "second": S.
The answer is {"hour": 8, "minute": 43}
